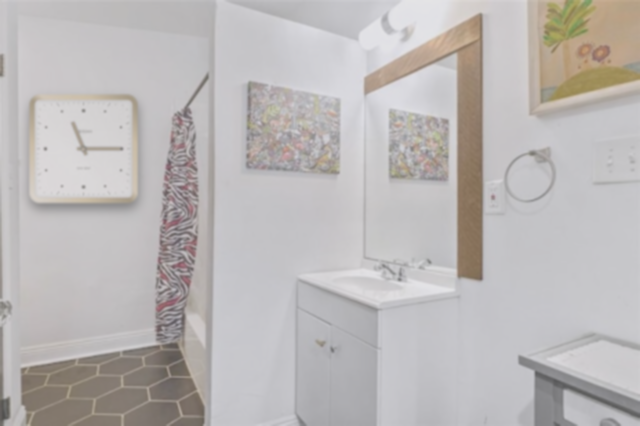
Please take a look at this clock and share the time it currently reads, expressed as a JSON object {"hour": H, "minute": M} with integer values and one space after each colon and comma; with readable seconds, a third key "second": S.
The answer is {"hour": 11, "minute": 15}
